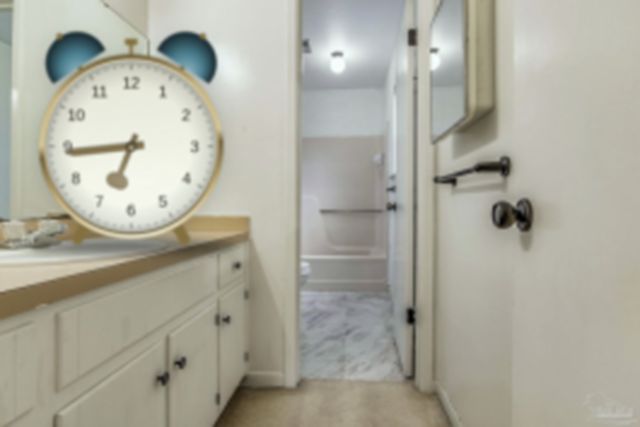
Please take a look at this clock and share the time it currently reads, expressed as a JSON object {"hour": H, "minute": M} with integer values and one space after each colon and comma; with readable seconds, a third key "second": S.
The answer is {"hour": 6, "minute": 44}
